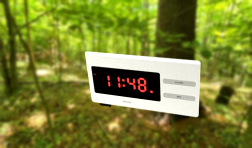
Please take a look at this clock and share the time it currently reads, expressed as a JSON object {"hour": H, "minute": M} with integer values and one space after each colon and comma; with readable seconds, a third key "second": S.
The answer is {"hour": 11, "minute": 48}
